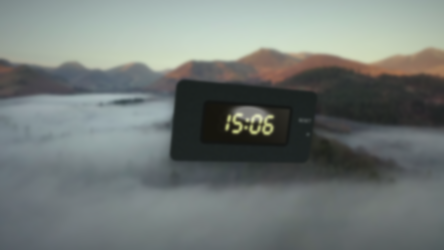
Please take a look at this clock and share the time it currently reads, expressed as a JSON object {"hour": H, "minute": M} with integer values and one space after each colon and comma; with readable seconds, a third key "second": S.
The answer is {"hour": 15, "minute": 6}
